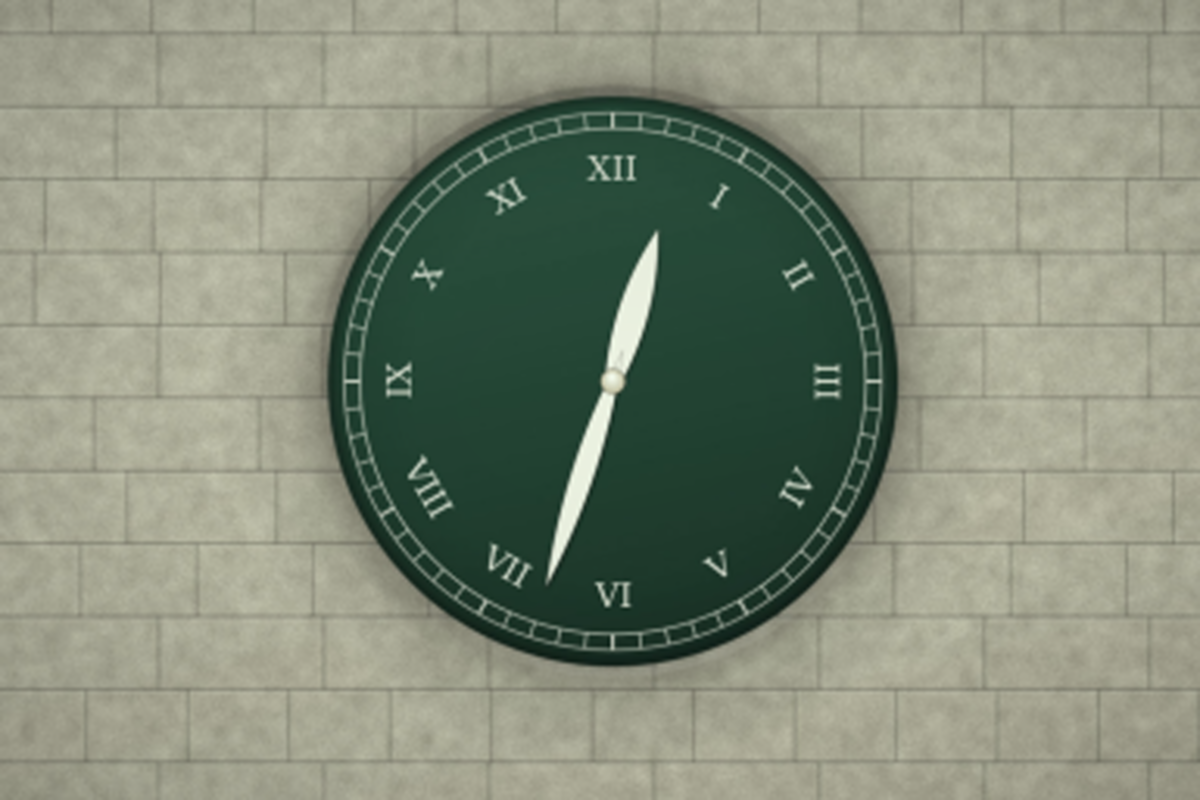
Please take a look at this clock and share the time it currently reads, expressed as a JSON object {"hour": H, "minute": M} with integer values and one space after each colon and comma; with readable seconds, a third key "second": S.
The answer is {"hour": 12, "minute": 33}
